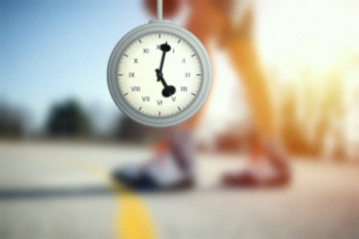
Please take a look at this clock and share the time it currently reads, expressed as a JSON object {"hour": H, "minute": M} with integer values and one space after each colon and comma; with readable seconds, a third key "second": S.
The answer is {"hour": 5, "minute": 2}
